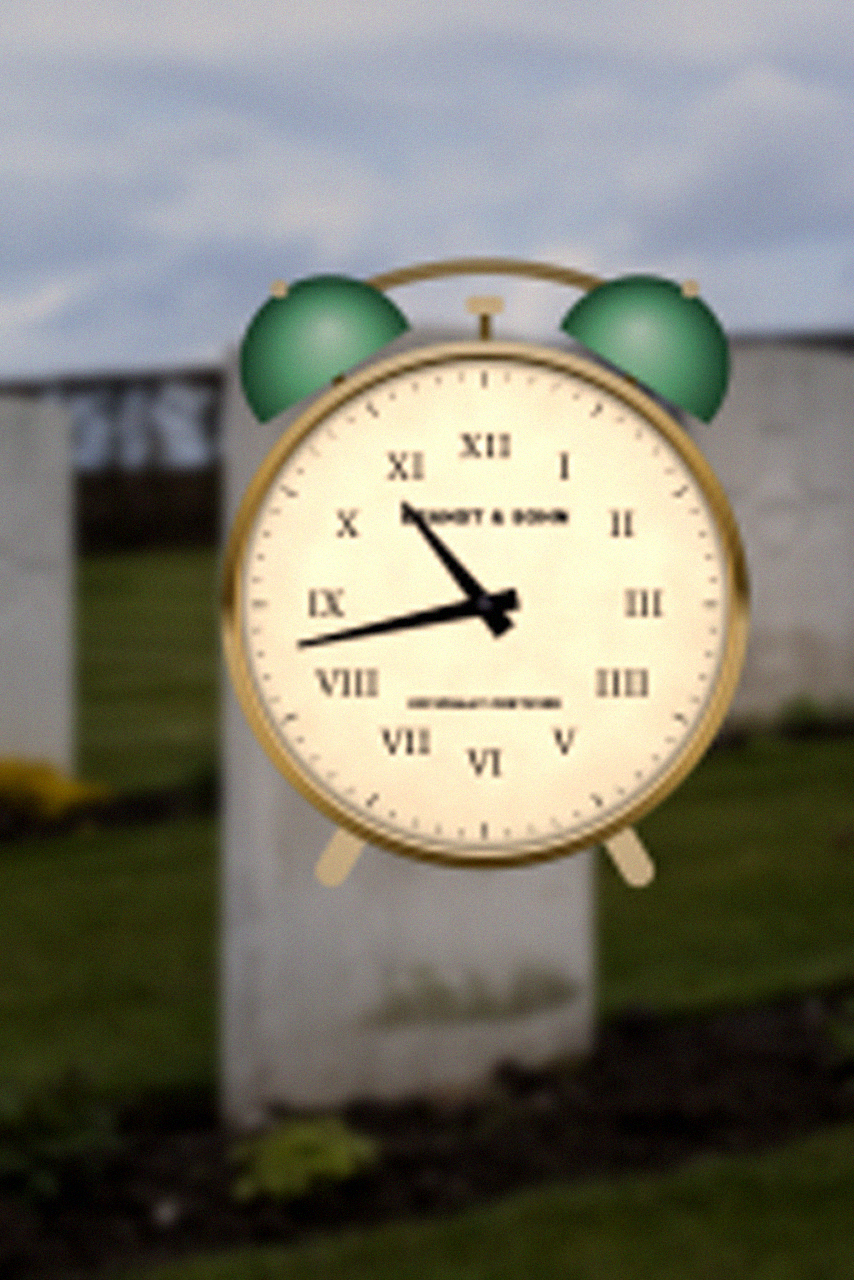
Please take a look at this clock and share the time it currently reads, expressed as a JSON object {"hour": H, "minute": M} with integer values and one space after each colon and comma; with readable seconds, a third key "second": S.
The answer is {"hour": 10, "minute": 43}
